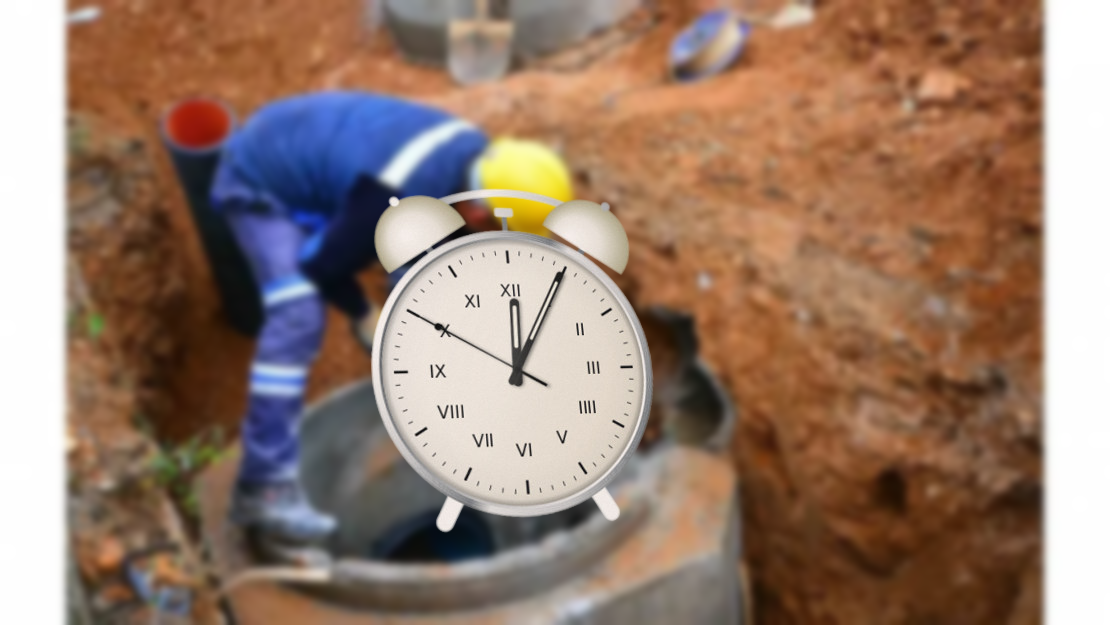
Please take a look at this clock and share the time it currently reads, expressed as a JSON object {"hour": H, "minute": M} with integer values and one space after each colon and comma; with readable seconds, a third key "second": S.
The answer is {"hour": 12, "minute": 4, "second": 50}
